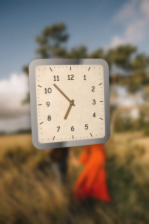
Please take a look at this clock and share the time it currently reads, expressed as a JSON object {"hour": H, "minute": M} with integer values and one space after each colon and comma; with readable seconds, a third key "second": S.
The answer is {"hour": 6, "minute": 53}
